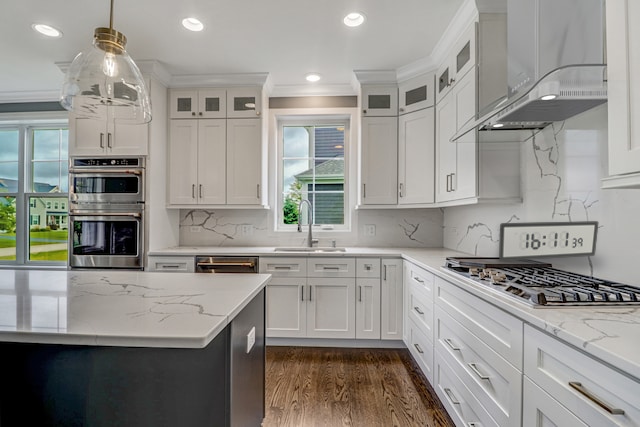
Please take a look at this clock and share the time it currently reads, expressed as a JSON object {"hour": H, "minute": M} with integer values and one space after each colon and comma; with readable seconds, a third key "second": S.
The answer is {"hour": 16, "minute": 11, "second": 39}
